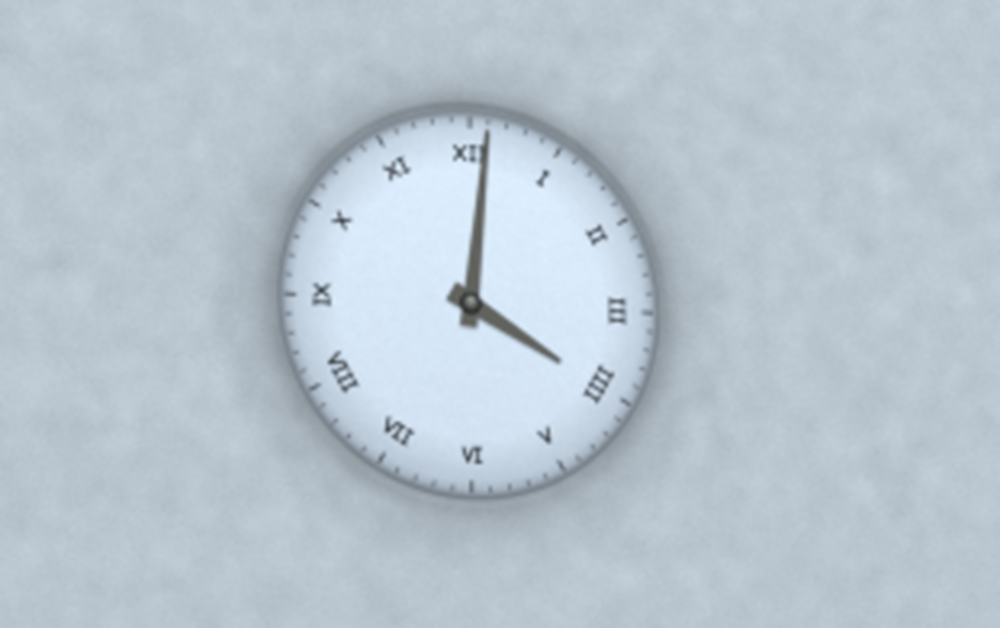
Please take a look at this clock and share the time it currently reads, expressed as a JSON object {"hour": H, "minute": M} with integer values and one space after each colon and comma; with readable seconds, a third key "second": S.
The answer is {"hour": 4, "minute": 1}
